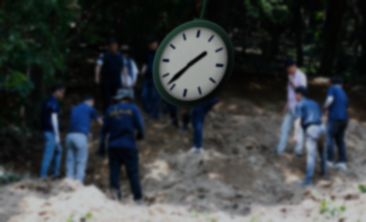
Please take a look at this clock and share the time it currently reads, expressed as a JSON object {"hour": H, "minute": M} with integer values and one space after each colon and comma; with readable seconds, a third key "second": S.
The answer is {"hour": 1, "minute": 37}
